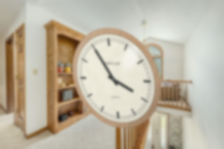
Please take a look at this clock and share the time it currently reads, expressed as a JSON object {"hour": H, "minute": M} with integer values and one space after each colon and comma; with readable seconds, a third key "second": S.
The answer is {"hour": 3, "minute": 55}
